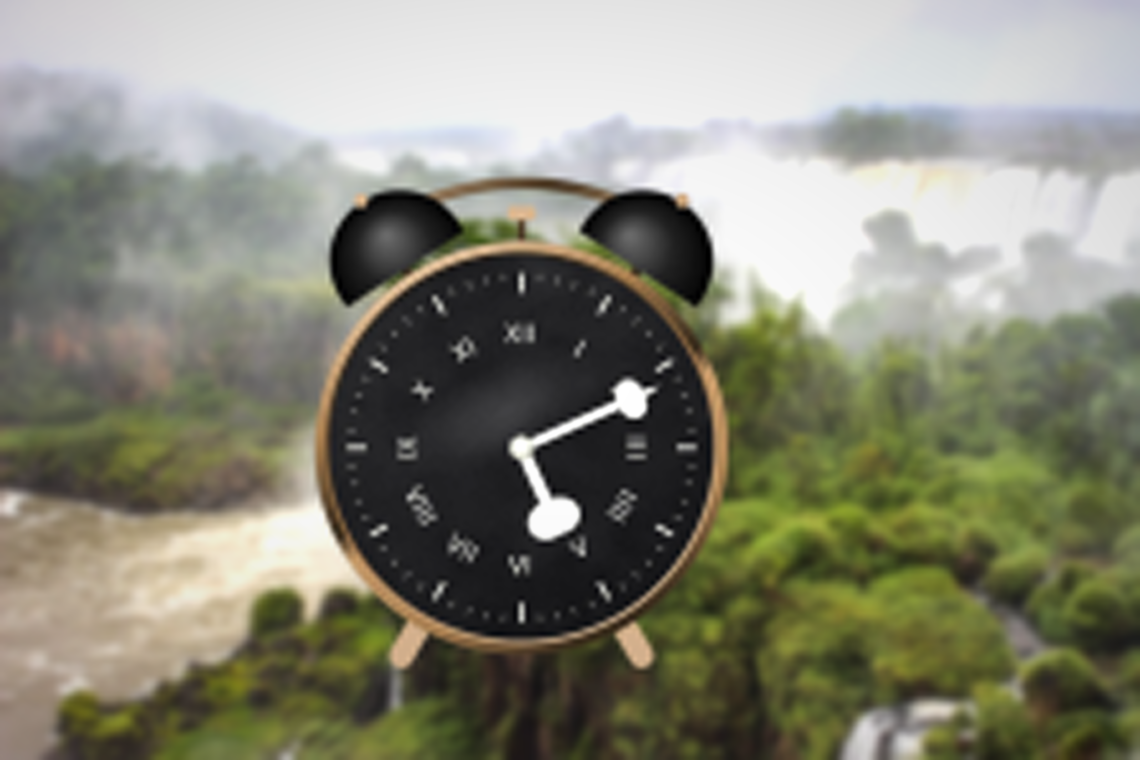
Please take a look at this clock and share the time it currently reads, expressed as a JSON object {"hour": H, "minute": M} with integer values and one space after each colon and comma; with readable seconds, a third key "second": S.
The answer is {"hour": 5, "minute": 11}
